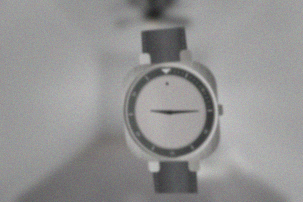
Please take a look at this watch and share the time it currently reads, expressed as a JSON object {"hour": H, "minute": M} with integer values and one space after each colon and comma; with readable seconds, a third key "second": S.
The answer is {"hour": 9, "minute": 15}
